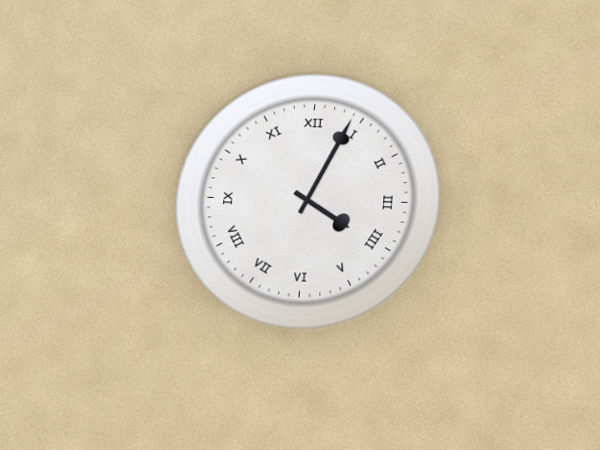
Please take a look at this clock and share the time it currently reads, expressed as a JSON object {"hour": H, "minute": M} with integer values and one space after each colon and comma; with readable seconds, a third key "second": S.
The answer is {"hour": 4, "minute": 4}
